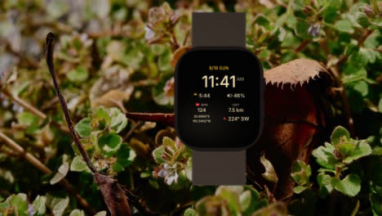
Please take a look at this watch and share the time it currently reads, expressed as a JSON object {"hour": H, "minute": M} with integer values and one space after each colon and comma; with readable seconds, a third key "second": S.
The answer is {"hour": 11, "minute": 41}
